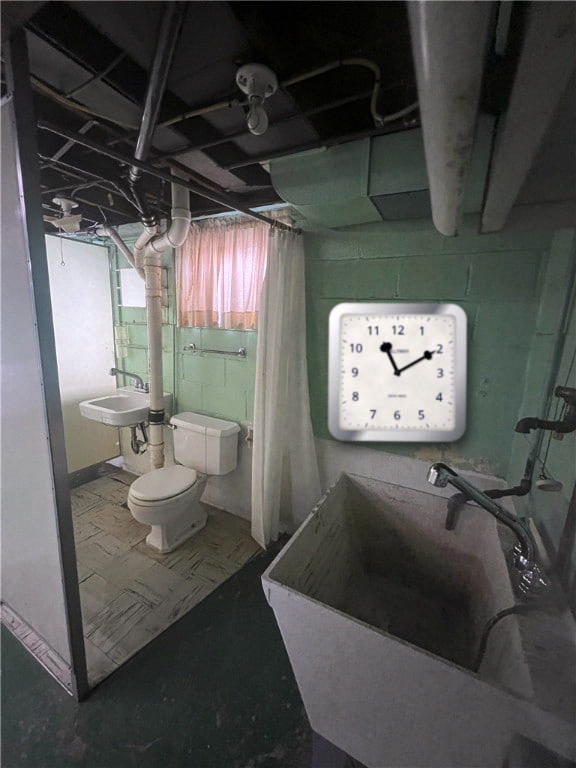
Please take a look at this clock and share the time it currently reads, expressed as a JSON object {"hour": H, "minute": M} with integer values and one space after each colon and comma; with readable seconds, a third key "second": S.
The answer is {"hour": 11, "minute": 10}
